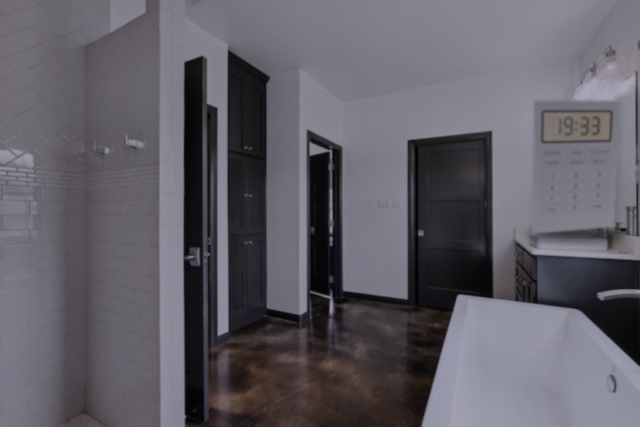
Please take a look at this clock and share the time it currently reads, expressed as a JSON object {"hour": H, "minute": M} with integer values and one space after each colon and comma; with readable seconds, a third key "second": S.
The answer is {"hour": 19, "minute": 33}
